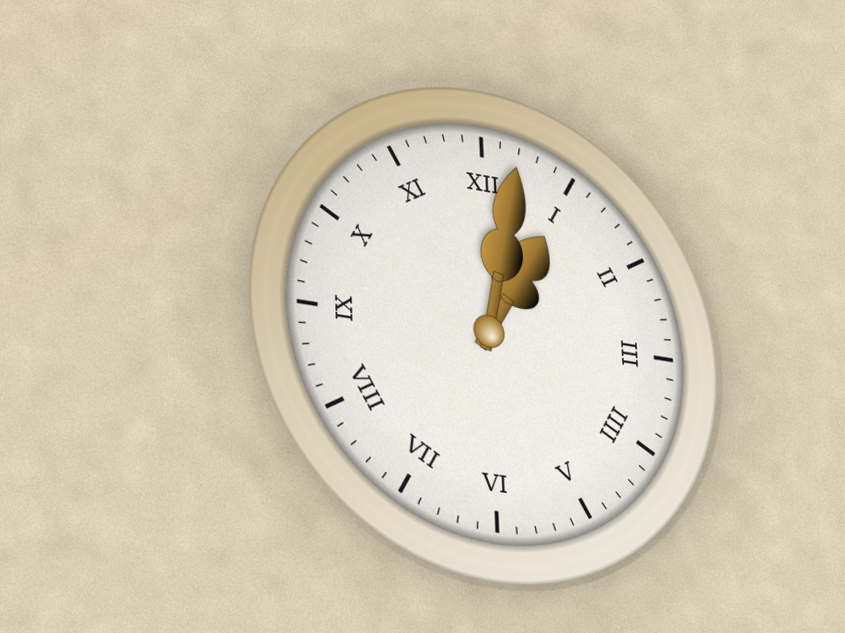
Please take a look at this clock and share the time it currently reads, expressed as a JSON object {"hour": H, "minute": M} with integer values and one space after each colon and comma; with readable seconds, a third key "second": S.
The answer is {"hour": 1, "minute": 2}
